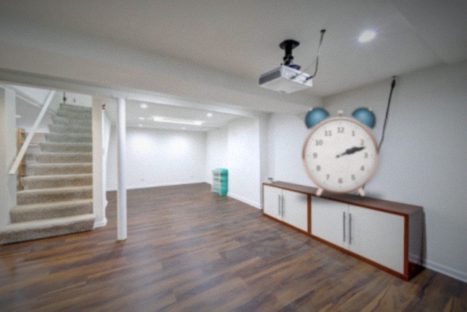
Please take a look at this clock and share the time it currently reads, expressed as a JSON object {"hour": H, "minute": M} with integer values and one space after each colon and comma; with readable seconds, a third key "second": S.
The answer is {"hour": 2, "minute": 12}
